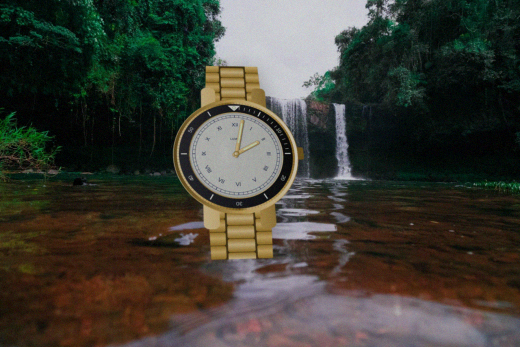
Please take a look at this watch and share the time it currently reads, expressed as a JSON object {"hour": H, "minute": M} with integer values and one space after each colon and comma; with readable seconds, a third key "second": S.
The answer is {"hour": 2, "minute": 2}
